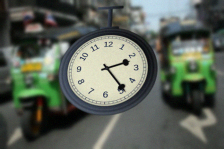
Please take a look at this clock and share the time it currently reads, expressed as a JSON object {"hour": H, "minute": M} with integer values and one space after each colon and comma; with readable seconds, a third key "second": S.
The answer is {"hour": 2, "minute": 24}
